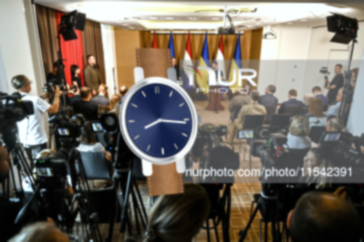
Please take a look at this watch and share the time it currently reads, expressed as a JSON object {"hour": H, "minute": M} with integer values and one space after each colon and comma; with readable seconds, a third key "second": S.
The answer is {"hour": 8, "minute": 16}
